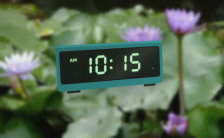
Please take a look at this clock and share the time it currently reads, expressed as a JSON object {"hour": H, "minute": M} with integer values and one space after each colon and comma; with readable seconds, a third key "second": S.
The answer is {"hour": 10, "minute": 15}
